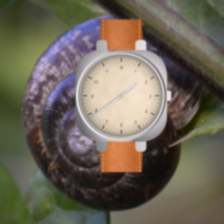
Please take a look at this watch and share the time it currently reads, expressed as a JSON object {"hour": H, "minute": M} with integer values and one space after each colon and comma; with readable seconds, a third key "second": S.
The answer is {"hour": 1, "minute": 39}
